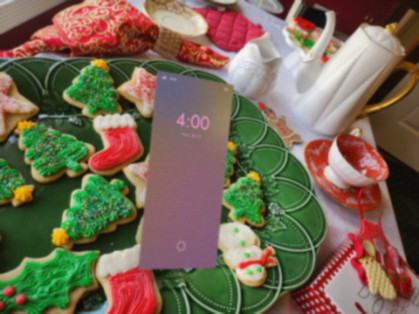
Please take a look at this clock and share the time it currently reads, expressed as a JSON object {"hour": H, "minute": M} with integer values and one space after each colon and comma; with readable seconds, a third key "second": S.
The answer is {"hour": 4, "minute": 0}
